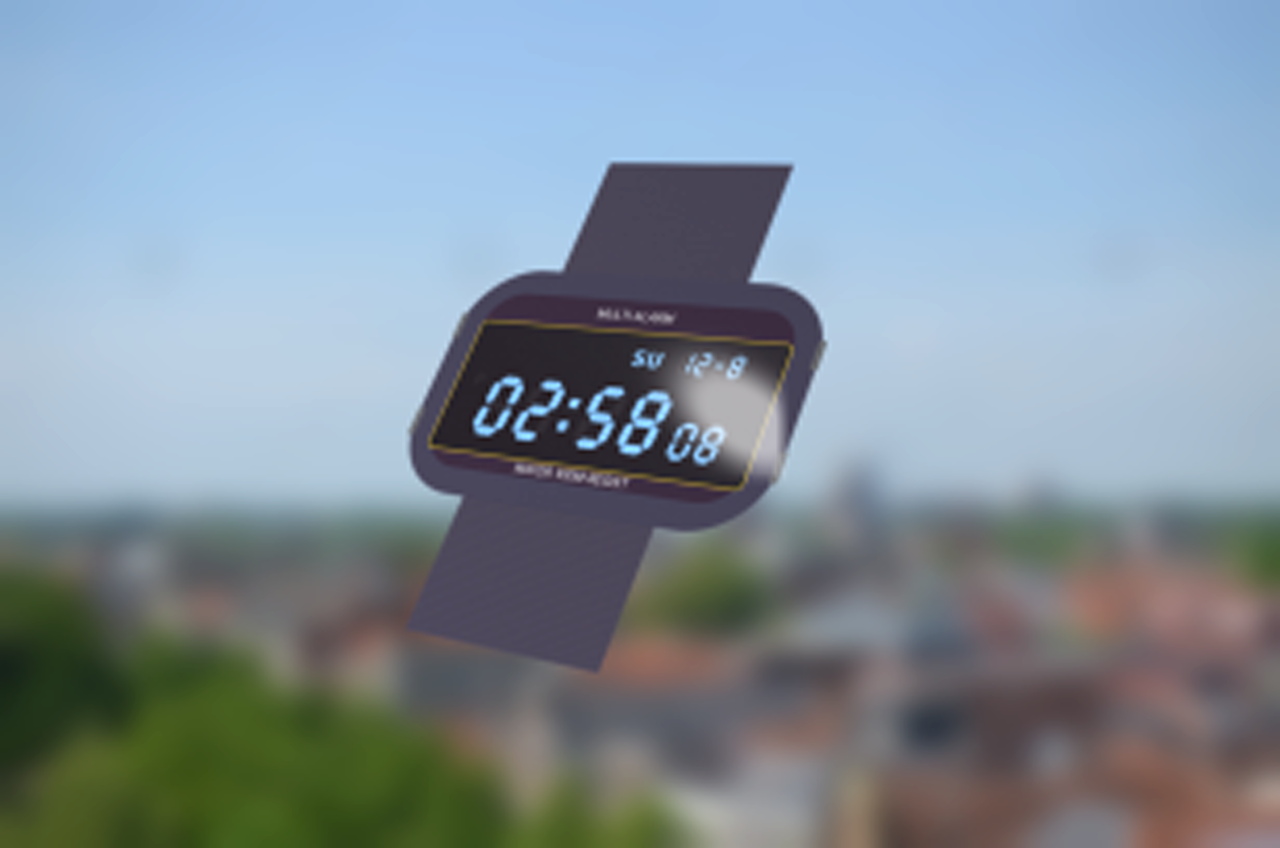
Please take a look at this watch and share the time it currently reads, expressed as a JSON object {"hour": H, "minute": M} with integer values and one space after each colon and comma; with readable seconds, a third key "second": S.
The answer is {"hour": 2, "minute": 58, "second": 8}
